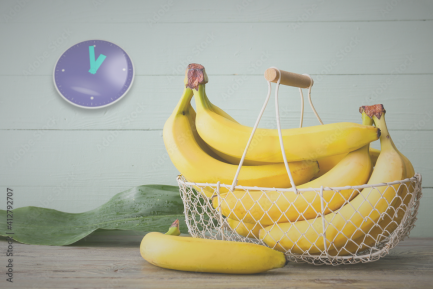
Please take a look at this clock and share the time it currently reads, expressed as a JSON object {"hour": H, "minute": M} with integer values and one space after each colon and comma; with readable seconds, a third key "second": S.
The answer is {"hour": 12, "minute": 59}
